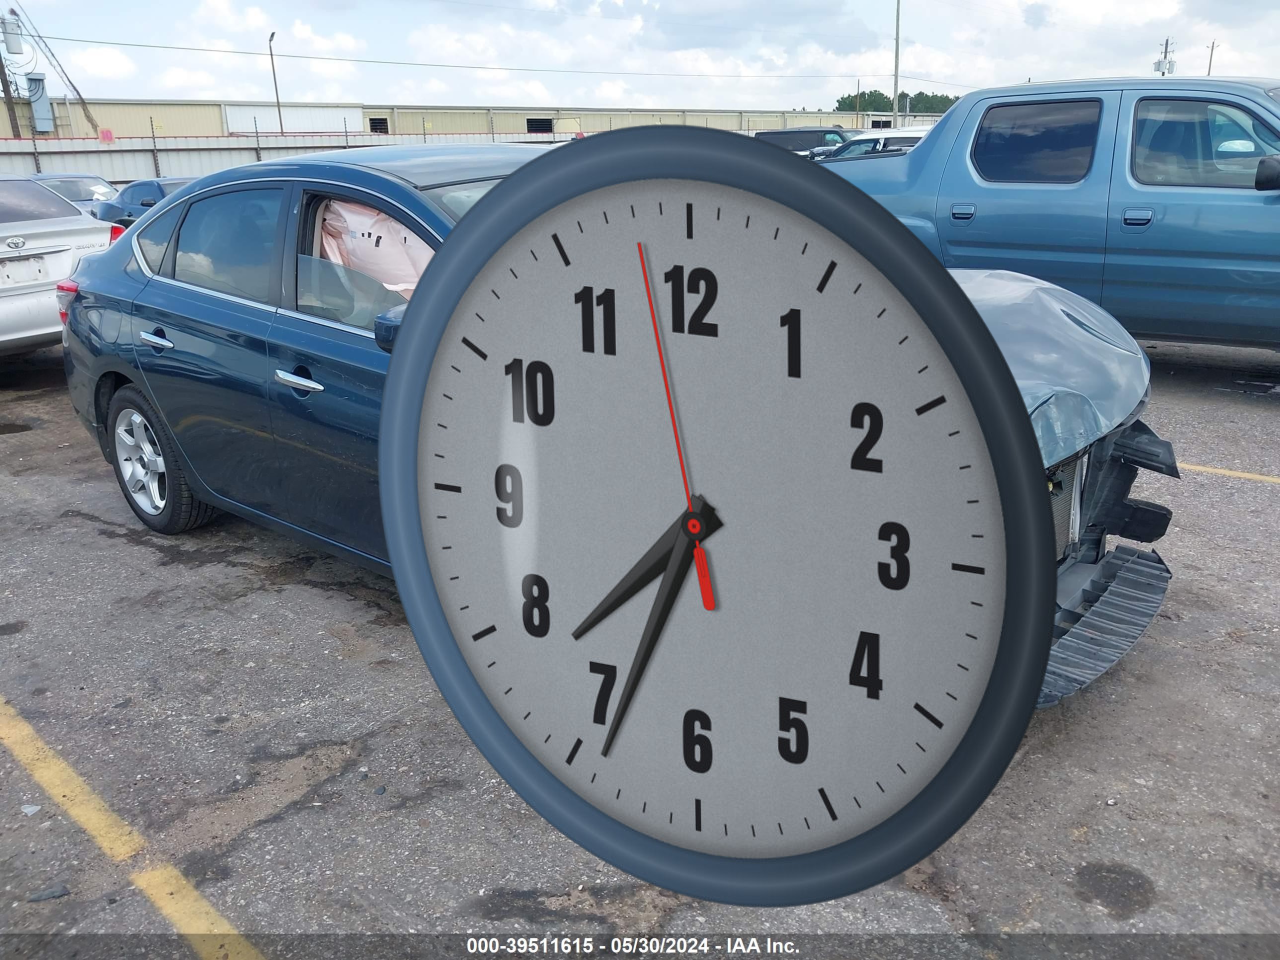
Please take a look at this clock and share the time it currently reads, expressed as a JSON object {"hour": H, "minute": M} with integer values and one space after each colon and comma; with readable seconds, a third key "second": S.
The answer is {"hour": 7, "minute": 33, "second": 58}
